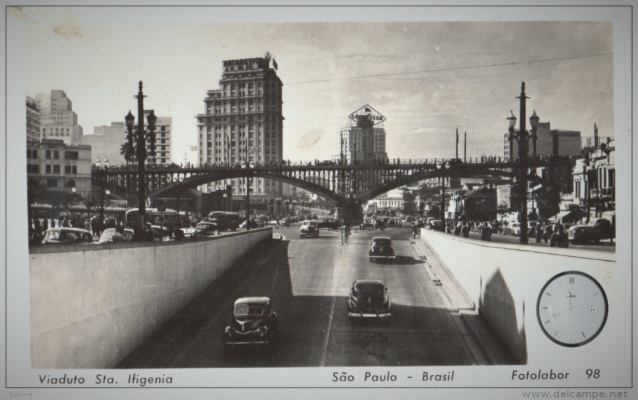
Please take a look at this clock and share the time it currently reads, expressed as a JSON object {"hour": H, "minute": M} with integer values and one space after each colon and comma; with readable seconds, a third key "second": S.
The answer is {"hour": 11, "minute": 41}
